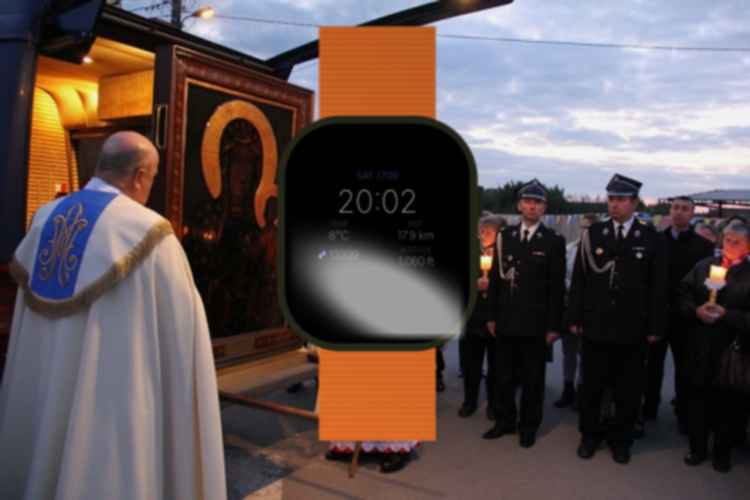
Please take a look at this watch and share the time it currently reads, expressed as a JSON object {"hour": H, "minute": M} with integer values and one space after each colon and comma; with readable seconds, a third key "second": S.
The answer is {"hour": 20, "minute": 2}
